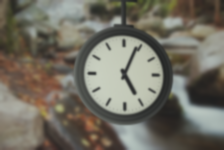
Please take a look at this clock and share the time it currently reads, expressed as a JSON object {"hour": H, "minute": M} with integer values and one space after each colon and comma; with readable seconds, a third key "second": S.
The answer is {"hour": 5, "minute": 4}
